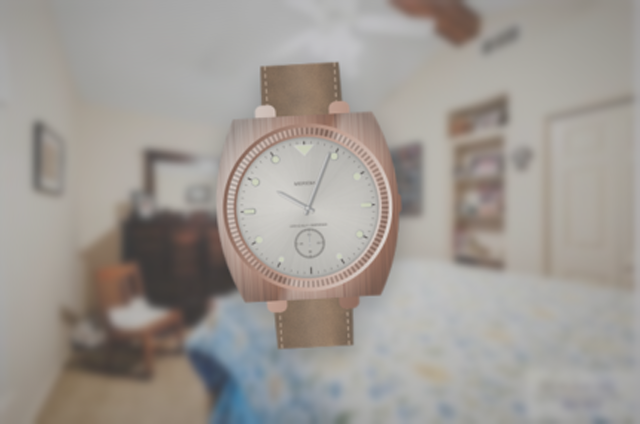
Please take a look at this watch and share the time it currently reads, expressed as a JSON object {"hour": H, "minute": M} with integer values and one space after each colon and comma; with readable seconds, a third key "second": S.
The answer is {"hour": 10, "minute": 4}
